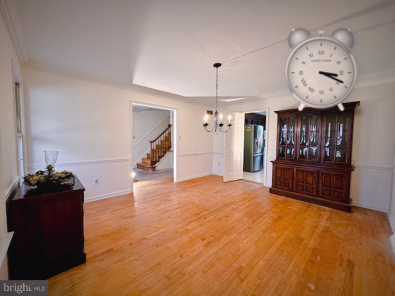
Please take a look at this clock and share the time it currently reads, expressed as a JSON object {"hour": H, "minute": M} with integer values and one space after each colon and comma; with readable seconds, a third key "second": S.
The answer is {"hour": 3, "minute": 19}
